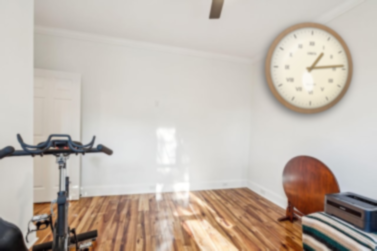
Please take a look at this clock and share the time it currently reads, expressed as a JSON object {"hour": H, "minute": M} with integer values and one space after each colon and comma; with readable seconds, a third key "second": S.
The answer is {"hour": 1, "minute": 14}
